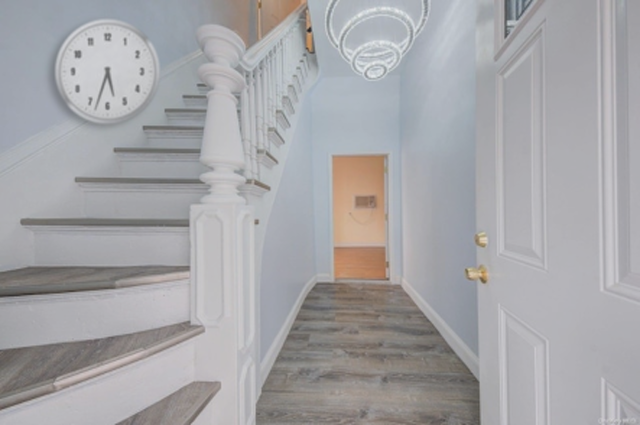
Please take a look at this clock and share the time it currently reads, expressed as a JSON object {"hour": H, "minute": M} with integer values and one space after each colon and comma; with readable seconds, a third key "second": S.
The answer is {"hour": 5, "minute": 33}
